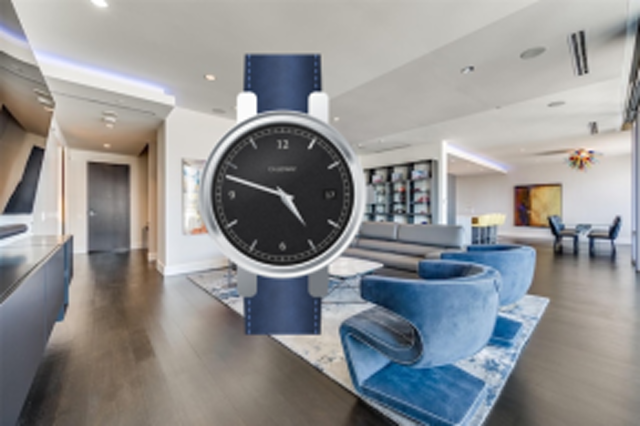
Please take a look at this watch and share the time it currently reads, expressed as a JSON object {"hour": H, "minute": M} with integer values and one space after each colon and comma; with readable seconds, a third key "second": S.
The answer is {"hour": 4, "minute": 48}
